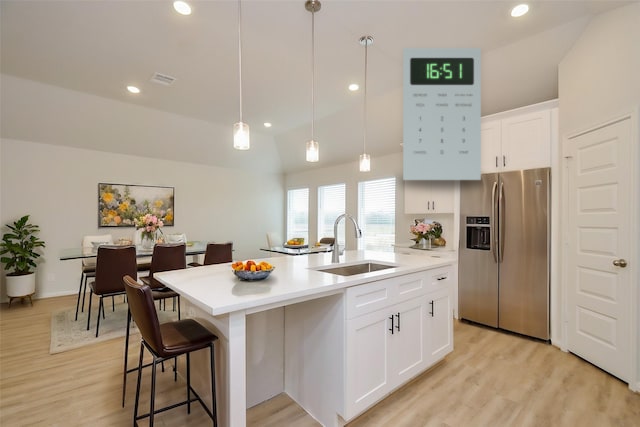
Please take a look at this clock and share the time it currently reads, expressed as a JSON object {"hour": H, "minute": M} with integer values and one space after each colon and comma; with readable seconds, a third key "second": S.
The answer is {"hour": 16, "minute": 51}
